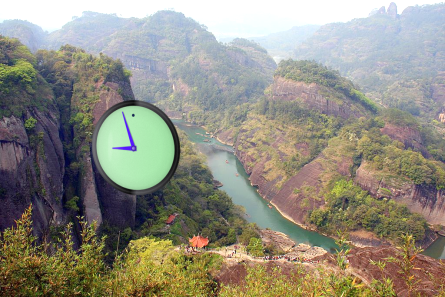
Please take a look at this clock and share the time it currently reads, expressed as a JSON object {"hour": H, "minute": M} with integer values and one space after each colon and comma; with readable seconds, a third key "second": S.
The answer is {"hour": 8, "minute": 57}
